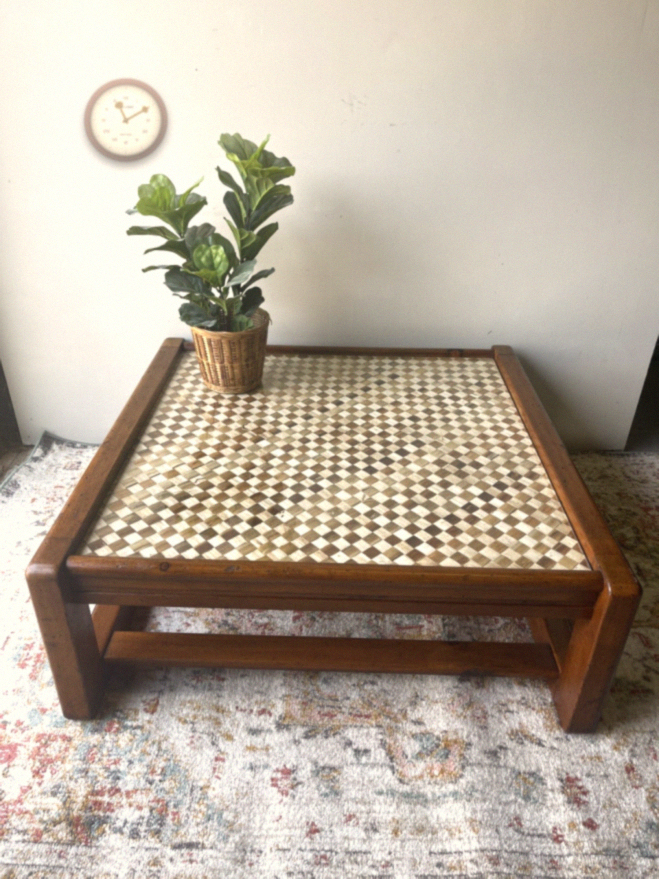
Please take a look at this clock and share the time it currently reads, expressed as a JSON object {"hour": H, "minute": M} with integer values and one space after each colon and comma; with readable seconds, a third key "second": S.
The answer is {"hour": 11, "minute": 10}
